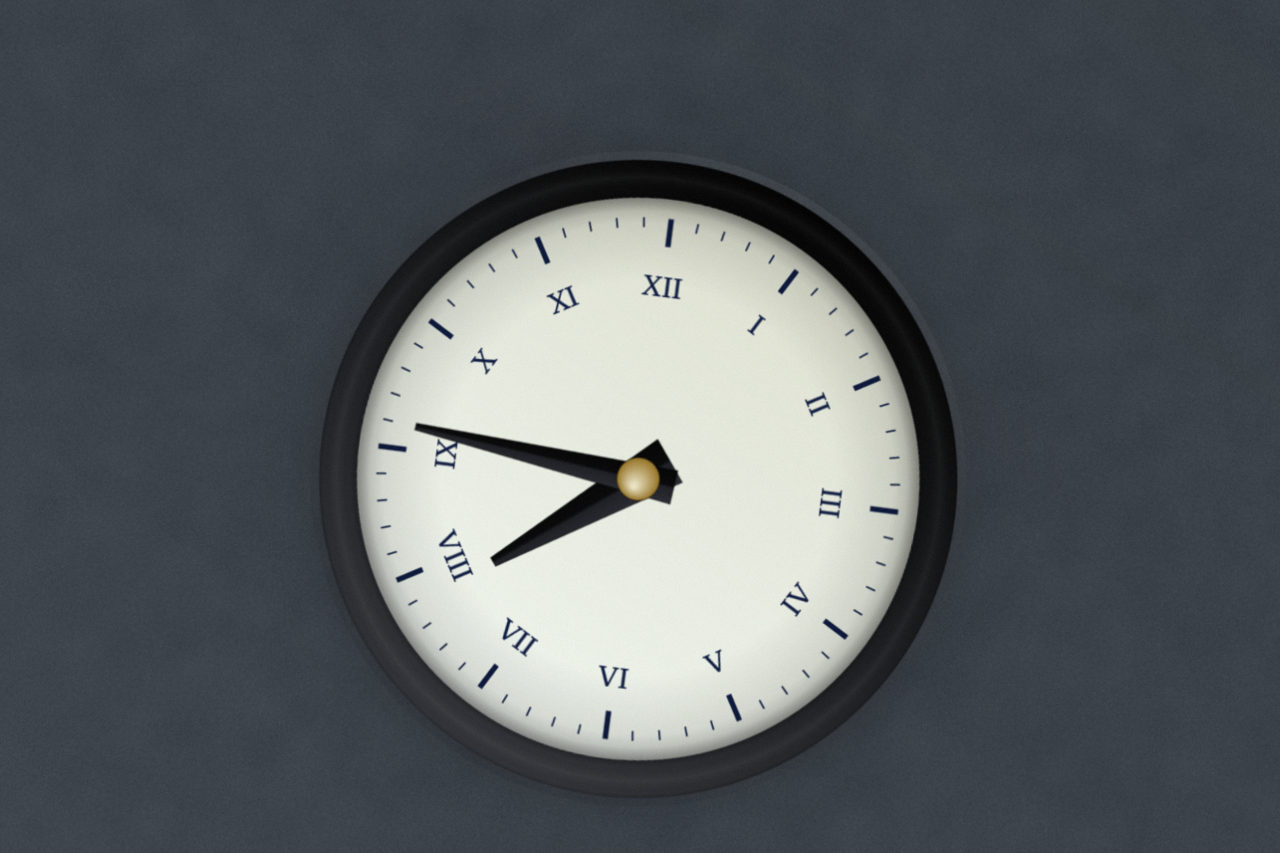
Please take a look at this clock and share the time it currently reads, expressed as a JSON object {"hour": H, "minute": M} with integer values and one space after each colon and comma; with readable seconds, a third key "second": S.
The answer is {"hour": 7, "minute": 46}
